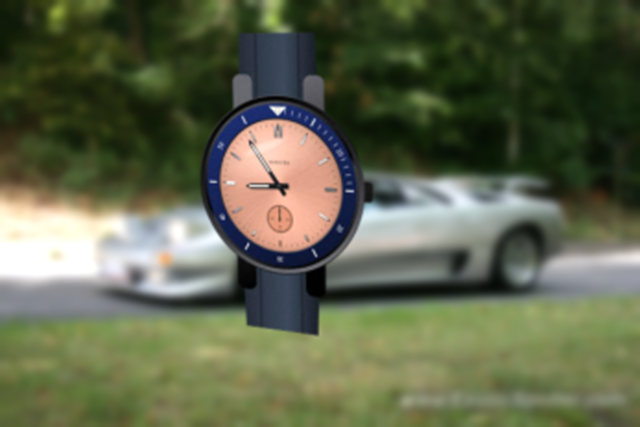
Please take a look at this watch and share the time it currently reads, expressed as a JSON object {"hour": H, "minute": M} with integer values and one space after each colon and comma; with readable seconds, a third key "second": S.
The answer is {"hour": 8, "minute": 54}
